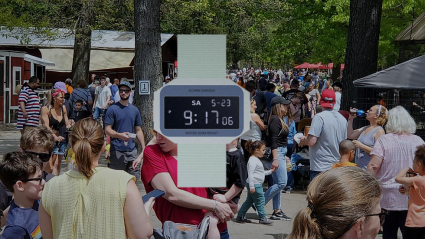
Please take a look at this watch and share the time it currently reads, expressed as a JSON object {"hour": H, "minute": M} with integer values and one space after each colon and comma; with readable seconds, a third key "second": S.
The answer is {"hour": 9, "minute": 17, "second": 6}
